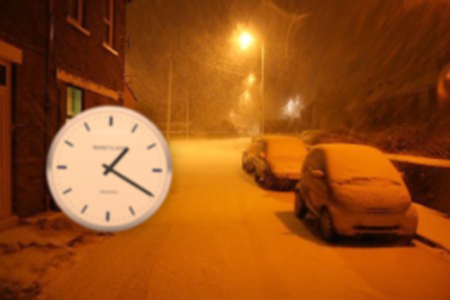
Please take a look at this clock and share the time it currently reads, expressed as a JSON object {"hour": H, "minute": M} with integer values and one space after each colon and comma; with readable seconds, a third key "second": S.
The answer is {"hour": 1, "minute": 20}
